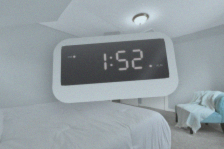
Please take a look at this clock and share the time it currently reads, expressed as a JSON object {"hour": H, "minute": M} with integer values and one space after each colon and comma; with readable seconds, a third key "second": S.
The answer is {"hour": 1, "minute": 52}
